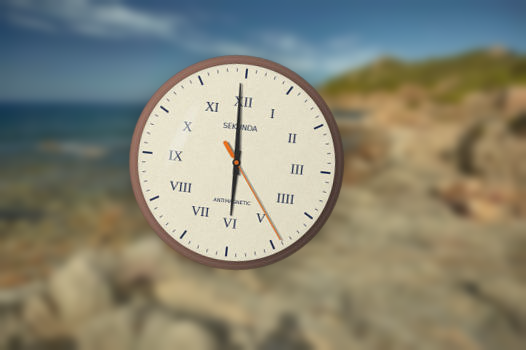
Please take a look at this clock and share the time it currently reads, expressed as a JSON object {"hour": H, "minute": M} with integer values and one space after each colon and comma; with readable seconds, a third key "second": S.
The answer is {"hour": 5, "minute": 59, "second": 24}
